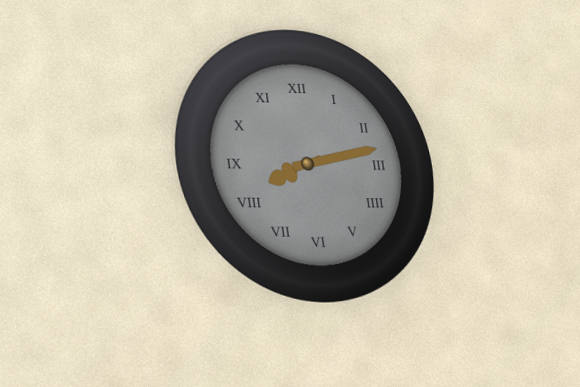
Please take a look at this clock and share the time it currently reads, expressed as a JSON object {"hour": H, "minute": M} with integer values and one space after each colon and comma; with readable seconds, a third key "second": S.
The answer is {"hour": 8, "minute": 13}
